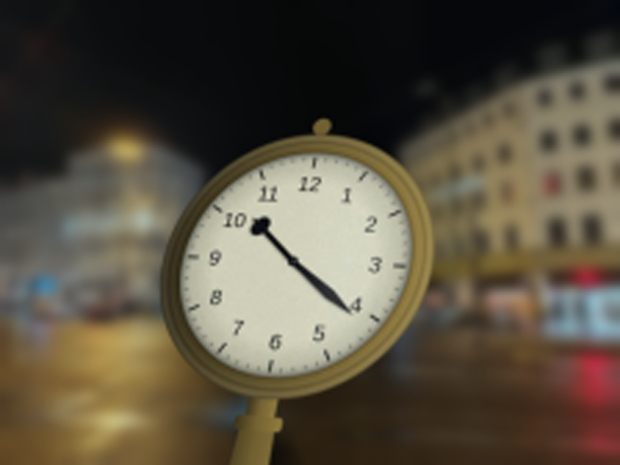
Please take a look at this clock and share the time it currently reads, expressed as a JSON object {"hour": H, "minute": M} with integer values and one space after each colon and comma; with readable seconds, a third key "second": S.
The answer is {"hour": 10, "minute": 21}
